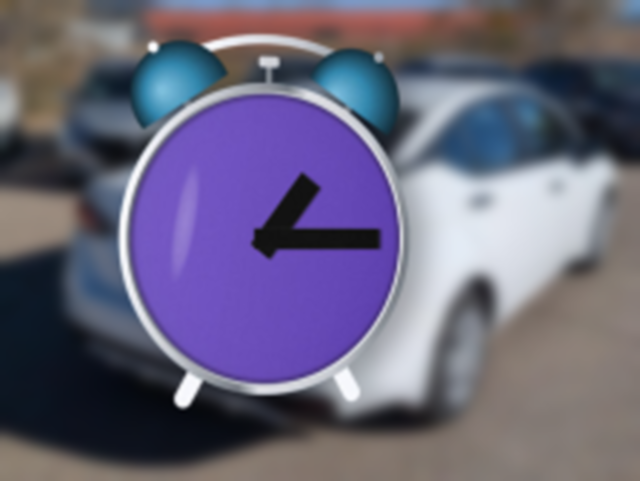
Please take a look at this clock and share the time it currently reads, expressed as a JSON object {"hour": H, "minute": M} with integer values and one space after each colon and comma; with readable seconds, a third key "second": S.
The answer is {"hour": 1, "minute": 15}
